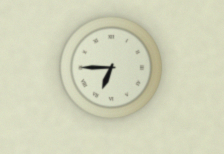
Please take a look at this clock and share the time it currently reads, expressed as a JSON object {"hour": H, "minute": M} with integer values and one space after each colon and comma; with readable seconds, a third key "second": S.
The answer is {"hour": 6, "minute": 45}
